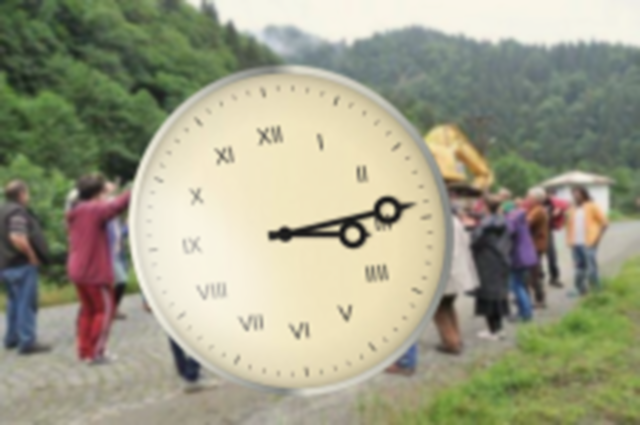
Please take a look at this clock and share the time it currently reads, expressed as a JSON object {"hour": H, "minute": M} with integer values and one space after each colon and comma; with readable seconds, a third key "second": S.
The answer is {"hour": 3, "minute": 14}
